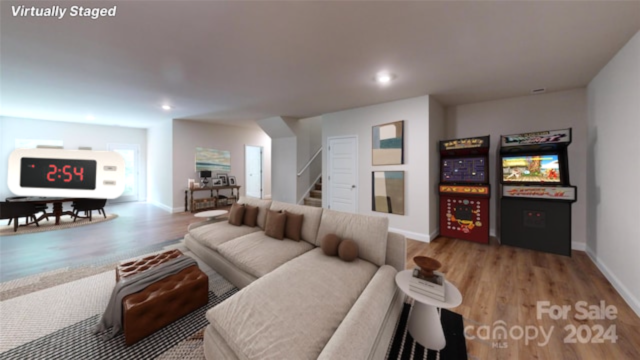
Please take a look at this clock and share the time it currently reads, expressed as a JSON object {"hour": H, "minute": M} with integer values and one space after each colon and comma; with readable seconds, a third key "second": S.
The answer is {"hour": 2, "minute": 54}
